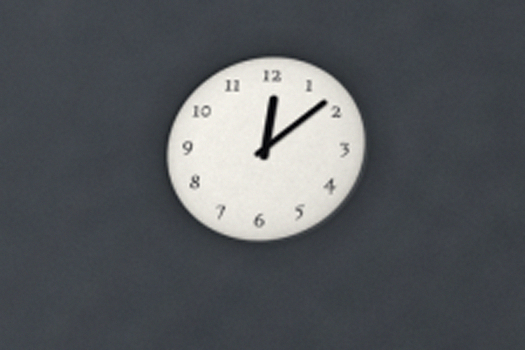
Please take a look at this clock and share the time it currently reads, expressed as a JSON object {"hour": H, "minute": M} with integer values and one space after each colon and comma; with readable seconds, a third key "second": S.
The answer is {"hour": 12, "minute": 8}
